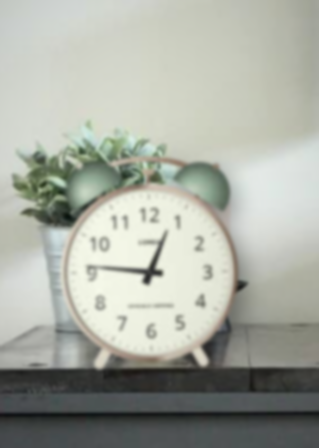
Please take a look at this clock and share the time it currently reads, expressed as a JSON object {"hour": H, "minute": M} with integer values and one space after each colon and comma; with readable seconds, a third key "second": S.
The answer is {"hour": 12, "minute": 46}
